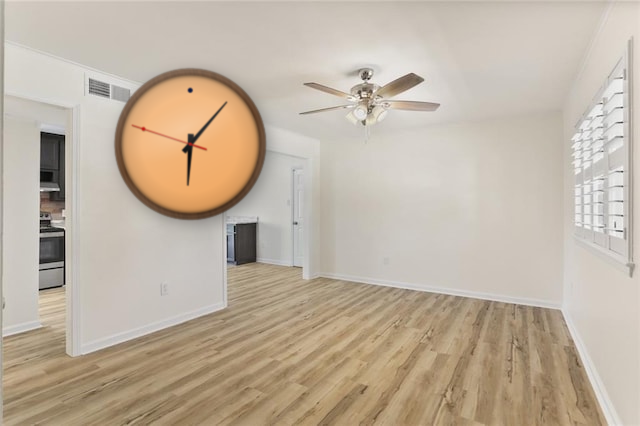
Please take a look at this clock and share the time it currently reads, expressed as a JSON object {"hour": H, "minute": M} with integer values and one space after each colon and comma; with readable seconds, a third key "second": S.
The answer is {"hour": 6, "minute": 6, "second": 48}
